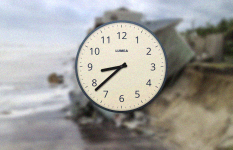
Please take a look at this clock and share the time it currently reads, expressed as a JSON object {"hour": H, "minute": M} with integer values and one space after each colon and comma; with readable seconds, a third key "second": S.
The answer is {"hour": 8, "minute": 38}
